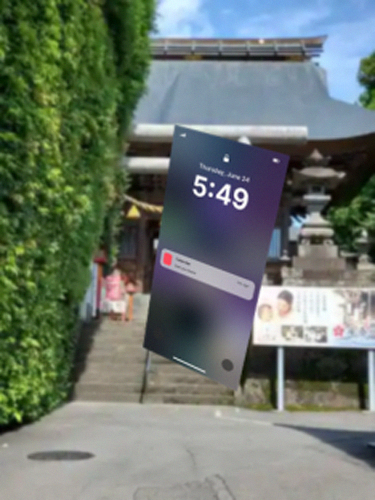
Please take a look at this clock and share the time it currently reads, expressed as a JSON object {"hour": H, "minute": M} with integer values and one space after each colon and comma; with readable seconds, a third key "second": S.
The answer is {"hour": 5, "minute": 49}
